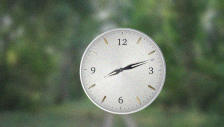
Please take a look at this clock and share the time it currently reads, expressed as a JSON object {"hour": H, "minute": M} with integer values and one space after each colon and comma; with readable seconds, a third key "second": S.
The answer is {"hour": 8, "minute": 12}
